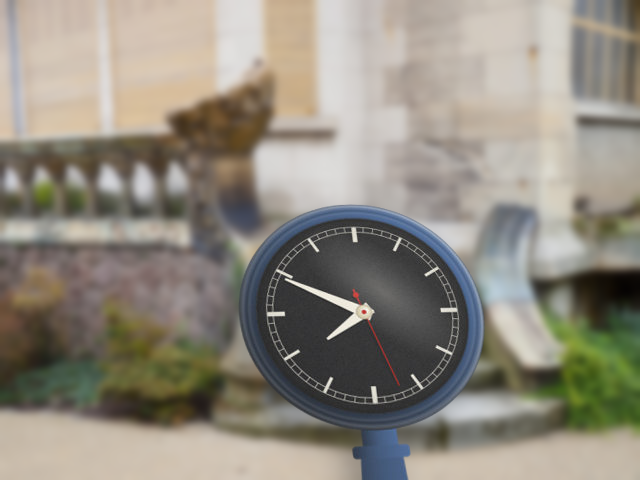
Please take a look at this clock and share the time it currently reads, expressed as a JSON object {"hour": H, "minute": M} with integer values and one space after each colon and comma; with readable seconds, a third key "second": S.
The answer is {"hour": 7, "minute": 49, "second": 27}
